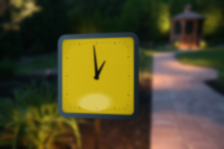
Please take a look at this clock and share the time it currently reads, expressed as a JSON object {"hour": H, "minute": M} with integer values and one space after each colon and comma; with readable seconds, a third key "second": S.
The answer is {"hour": 12, "minute": 59}
